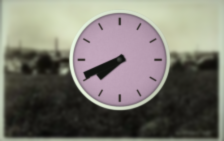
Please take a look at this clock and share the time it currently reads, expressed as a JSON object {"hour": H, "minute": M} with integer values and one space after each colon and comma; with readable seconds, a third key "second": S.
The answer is {"hour": 7, "minute": 41}
